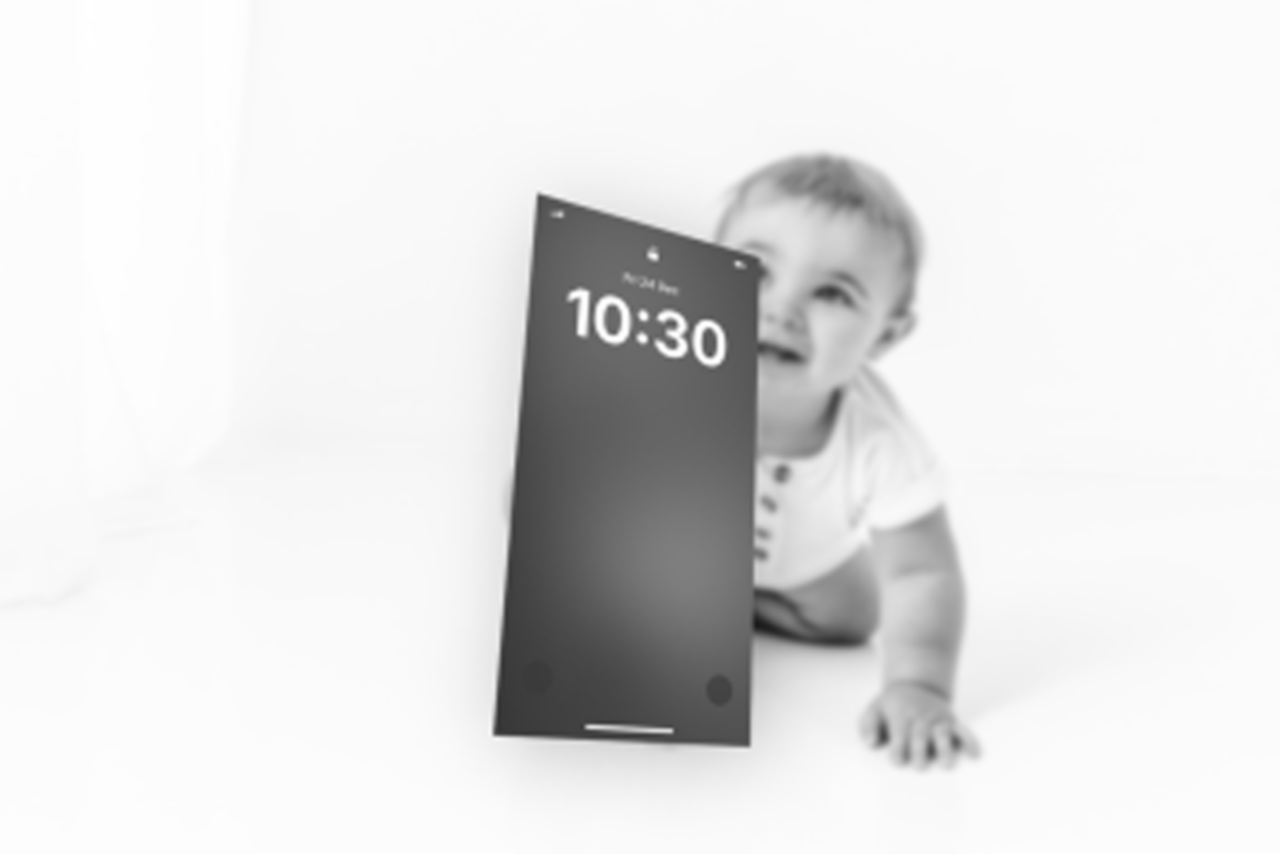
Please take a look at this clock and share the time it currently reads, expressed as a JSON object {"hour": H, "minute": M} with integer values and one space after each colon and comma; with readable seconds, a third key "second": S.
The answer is {"hour": 10, "minute": 30}
